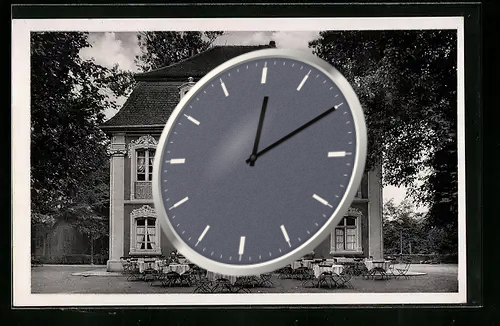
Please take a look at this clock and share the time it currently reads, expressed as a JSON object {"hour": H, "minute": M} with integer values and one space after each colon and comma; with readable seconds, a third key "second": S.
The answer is {"hour": 12, "minute": 10}
